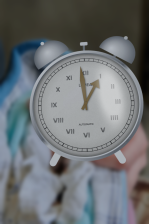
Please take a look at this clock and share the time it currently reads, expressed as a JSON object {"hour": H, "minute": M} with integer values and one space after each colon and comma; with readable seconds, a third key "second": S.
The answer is {"hour": 12, "minute": 59}
